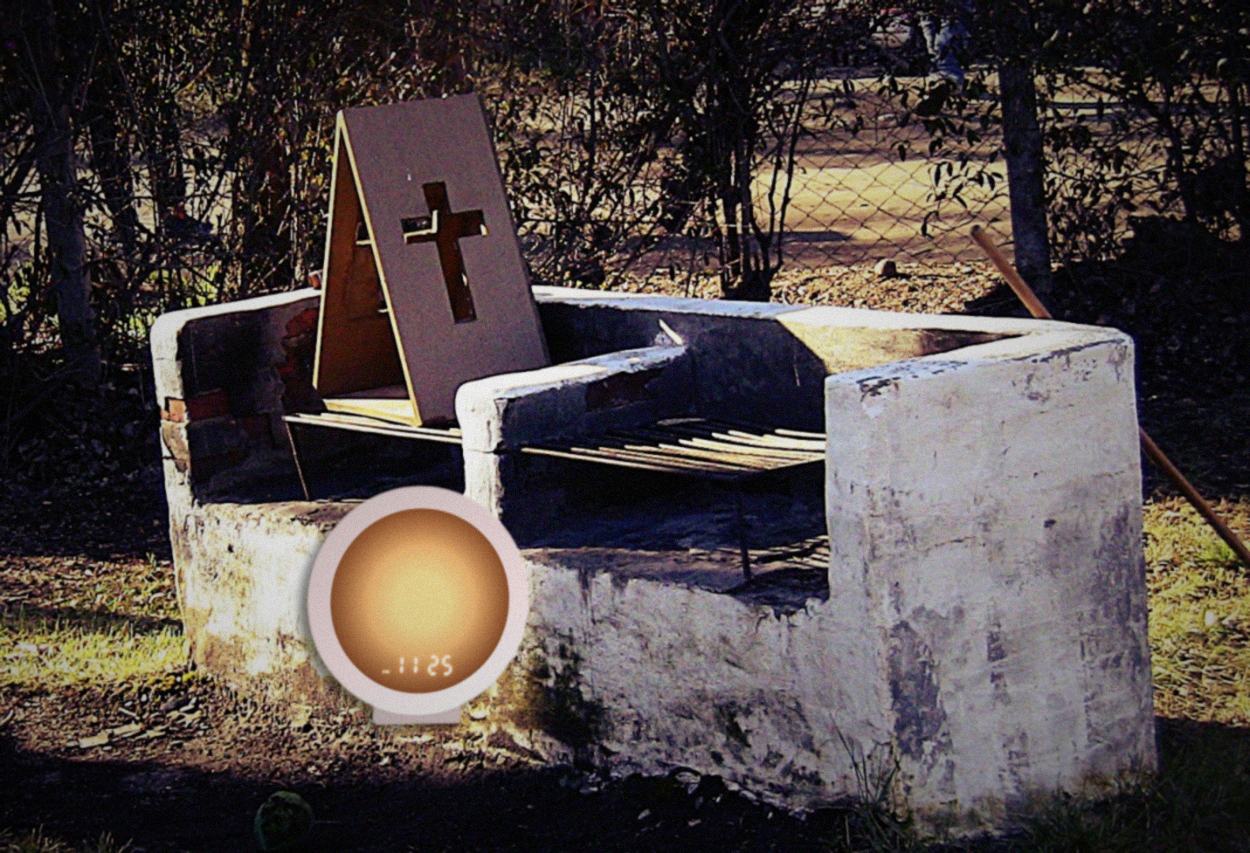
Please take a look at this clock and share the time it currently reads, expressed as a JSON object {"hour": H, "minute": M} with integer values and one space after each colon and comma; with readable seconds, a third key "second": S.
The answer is {"hour": 11, "minute": 25}
